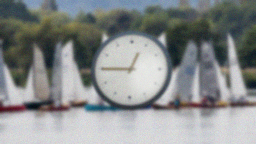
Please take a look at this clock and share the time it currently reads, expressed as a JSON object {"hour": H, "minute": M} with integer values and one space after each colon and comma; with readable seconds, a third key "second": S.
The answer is {"hour": 12, "minute": 45}
